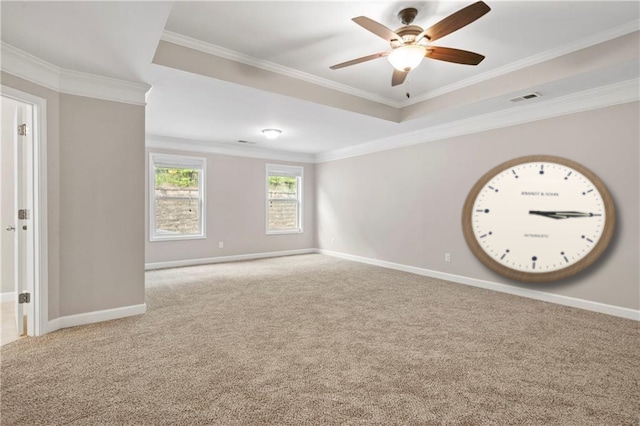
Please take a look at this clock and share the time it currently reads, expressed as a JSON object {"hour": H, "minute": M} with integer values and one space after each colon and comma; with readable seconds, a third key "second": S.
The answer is {"hour": 3, "minute": 15}
